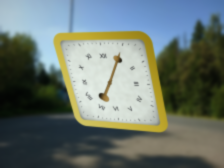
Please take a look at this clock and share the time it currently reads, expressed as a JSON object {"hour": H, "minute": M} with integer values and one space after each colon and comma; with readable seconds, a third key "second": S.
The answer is {"hour": 7, "minute": 5}
